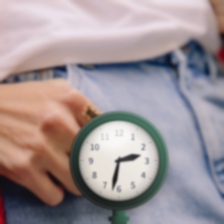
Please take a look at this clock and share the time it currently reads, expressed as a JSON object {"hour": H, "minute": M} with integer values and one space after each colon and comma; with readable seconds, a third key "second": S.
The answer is {"hour": 2, "minute": 32}
